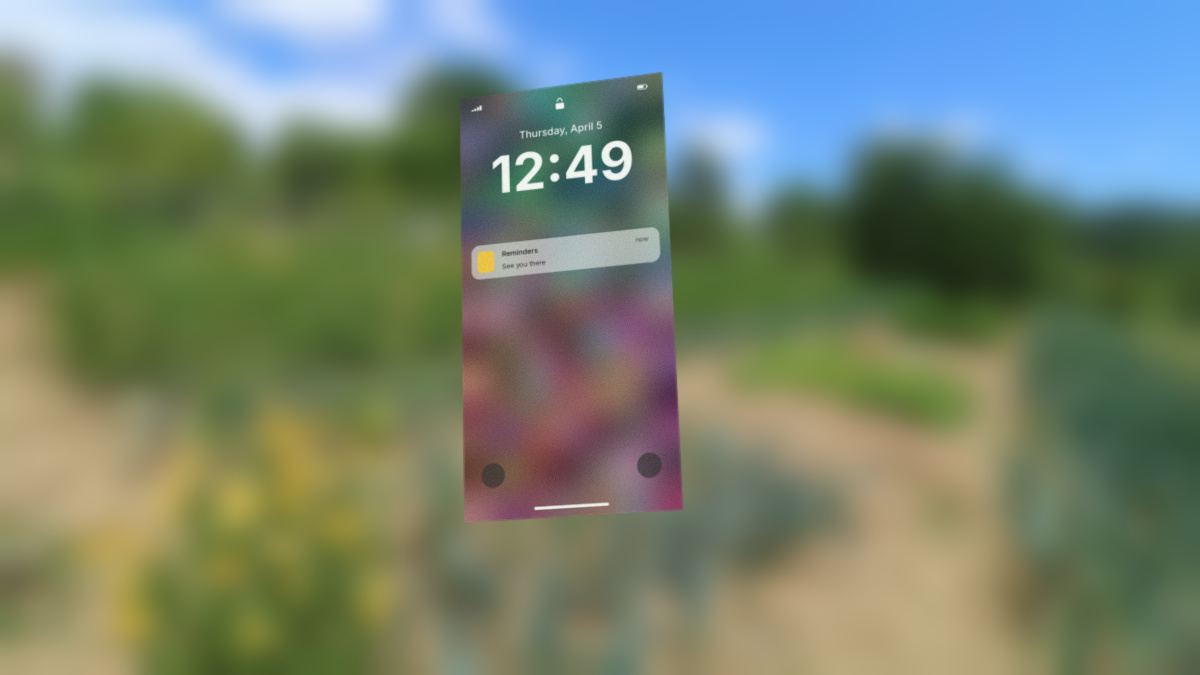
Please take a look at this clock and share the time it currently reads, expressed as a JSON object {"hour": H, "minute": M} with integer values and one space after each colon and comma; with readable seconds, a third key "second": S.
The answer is {"hour": 12, "minute": 49}
